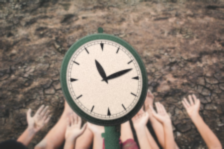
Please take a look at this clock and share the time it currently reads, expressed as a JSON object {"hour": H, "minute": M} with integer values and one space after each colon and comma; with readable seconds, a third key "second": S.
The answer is {"hour": 11, "minute": 12}
